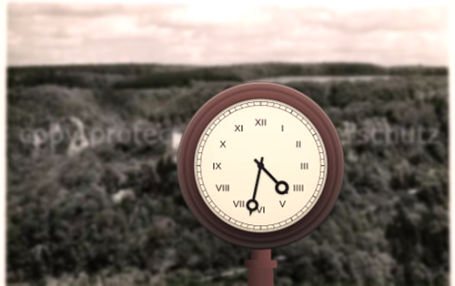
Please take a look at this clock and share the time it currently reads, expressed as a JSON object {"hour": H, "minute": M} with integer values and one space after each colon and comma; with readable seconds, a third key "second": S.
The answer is {"hour": 4, "minute": 32}
